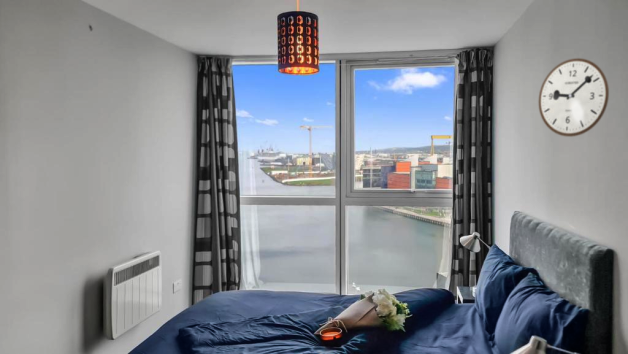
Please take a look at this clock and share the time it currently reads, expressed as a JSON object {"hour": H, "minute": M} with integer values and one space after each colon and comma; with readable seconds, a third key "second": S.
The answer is {"hour": 9, "minute": 8}
